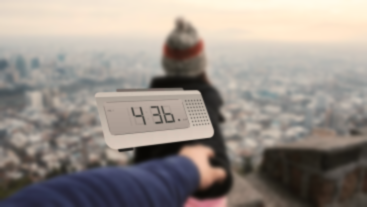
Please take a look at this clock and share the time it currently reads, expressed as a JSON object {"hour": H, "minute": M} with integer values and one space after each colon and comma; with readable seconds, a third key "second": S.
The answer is {"hour": 4, "minute": 36}
